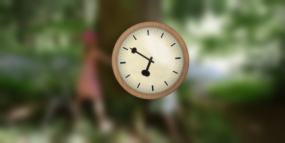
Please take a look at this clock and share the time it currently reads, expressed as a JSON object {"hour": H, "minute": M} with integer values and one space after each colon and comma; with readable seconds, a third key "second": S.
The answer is {"hour": 6, "minute": 51}
